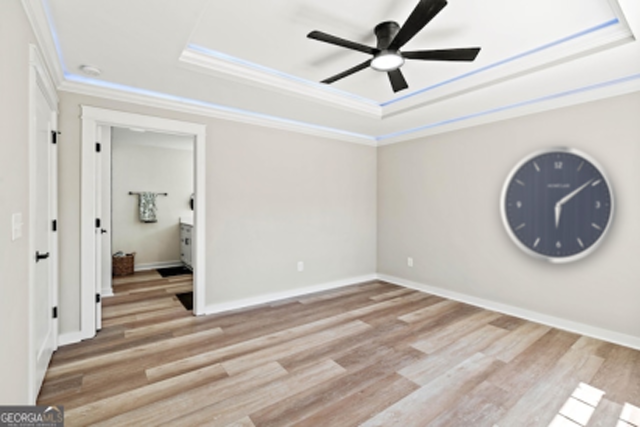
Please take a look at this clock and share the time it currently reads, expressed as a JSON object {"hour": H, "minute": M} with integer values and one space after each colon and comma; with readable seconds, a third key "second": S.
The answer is {"hour": 6, "minute": 9}
